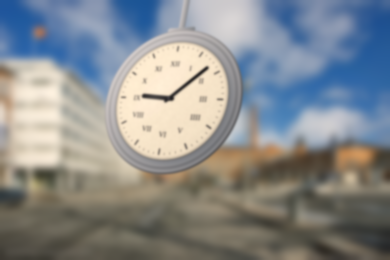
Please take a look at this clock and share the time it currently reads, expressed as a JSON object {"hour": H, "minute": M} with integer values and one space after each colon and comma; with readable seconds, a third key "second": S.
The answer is {"hour": 9, "minute": 8}
